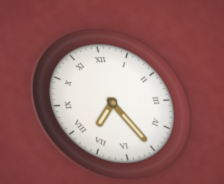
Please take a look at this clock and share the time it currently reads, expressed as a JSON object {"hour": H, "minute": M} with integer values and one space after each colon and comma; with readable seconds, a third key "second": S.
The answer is {"hour": 7, "minute": 25}
